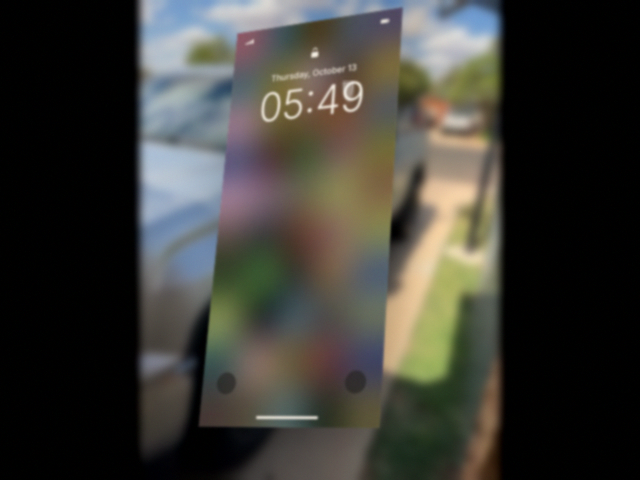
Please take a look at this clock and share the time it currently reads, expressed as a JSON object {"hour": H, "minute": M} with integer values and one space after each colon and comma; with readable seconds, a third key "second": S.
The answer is {"hour": 5, "minute": 49}
